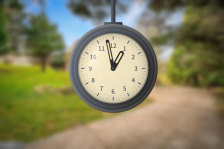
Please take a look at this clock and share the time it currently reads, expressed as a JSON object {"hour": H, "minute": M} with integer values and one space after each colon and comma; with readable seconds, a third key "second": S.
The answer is {"hour": 12, "minute": 58}
